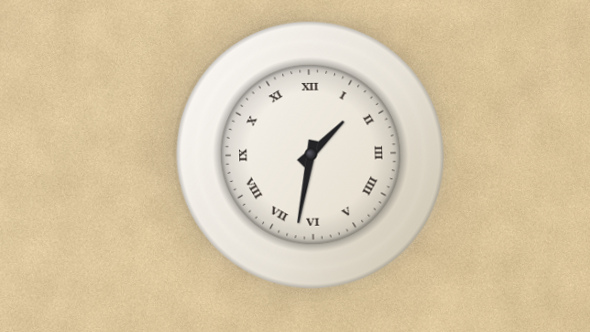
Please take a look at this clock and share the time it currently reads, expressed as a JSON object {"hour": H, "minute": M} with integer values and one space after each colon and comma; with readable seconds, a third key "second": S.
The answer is {"hour": 1, "minute": 32}
